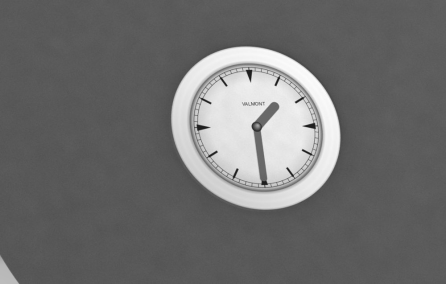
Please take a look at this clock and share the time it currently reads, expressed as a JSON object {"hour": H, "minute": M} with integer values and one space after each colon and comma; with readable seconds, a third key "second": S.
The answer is {"hour": 1, "minute": 30}
